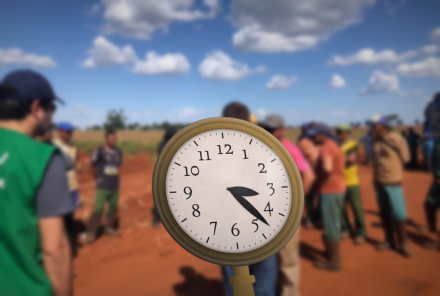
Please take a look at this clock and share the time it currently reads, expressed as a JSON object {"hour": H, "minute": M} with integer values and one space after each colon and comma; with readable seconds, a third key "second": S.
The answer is {"hour": 3, "minute": 23}
